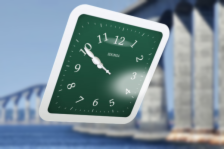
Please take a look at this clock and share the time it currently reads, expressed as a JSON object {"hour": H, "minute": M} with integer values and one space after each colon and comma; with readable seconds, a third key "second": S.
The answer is {"hour": 9, "minute": 50}
